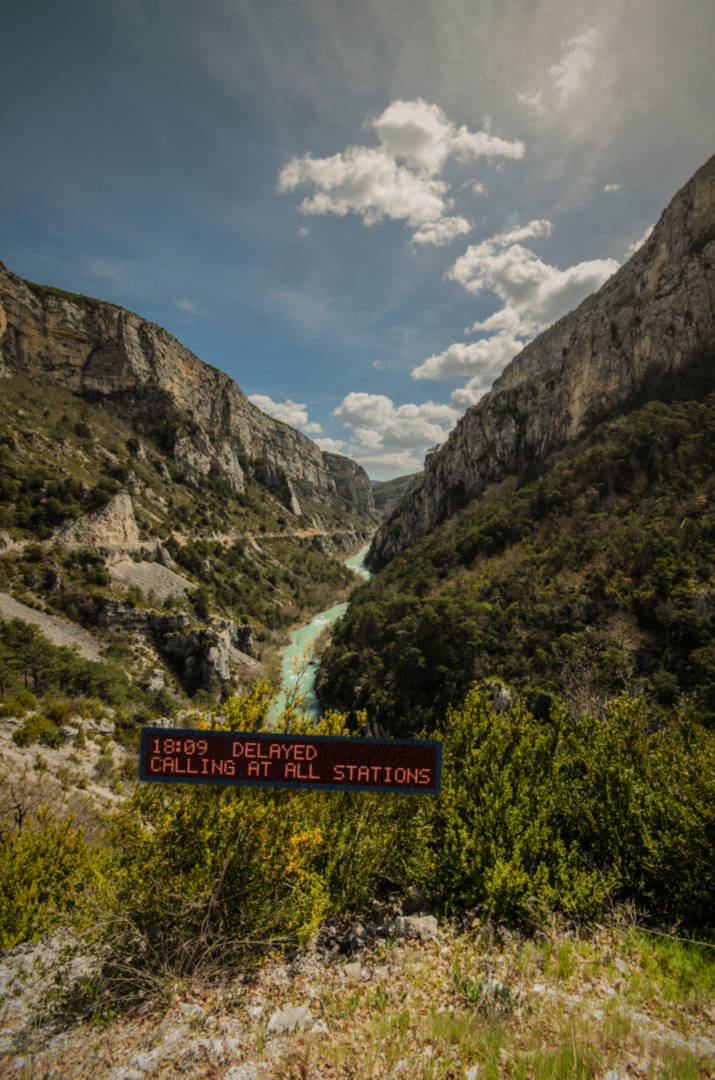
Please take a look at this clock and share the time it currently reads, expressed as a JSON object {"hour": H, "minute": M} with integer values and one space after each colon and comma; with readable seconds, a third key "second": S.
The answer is {"hour": 18, "minute": 9}
